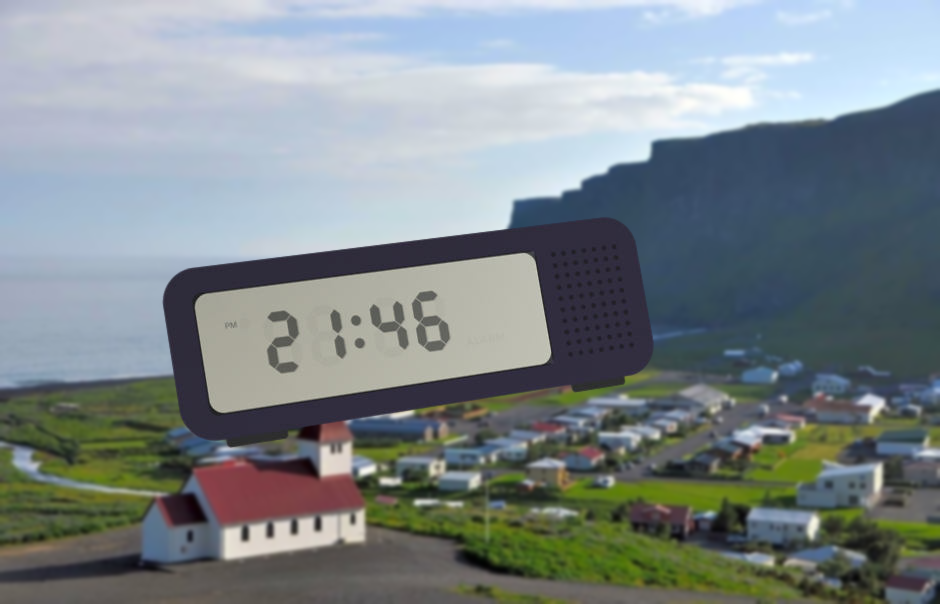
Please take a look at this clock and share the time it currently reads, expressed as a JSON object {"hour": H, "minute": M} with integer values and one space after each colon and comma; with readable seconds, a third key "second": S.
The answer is {"hour": 21, "minute": 46}
